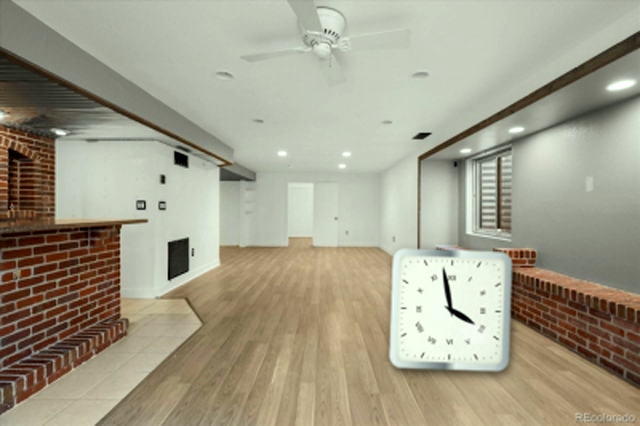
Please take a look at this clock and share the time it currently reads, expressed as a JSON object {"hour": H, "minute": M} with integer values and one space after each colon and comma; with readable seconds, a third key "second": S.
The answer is {"hour": 3, "minute": 58}
